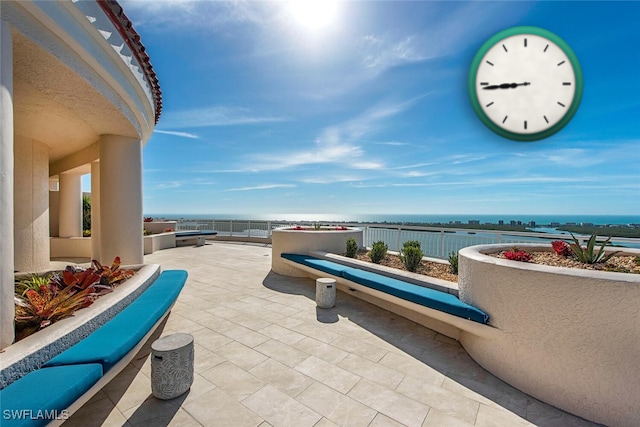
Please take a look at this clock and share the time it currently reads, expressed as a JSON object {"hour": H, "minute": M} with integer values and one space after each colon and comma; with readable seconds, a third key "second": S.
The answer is {"hour": 8, "minute": 44}
